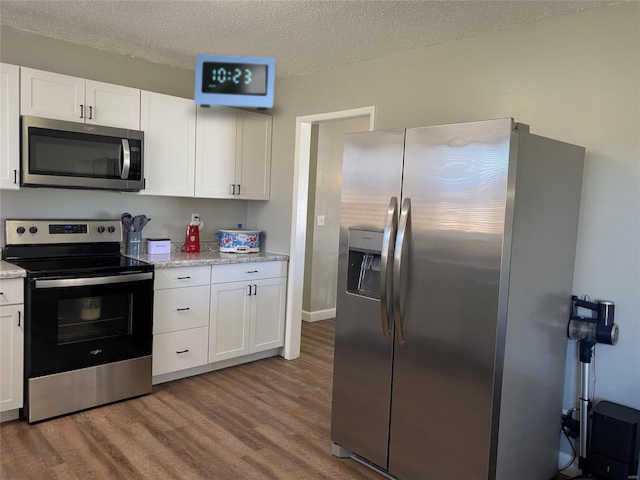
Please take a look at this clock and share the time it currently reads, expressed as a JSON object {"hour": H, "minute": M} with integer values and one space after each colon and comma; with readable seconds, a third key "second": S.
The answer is {"hour": 10, "minute": 23}
